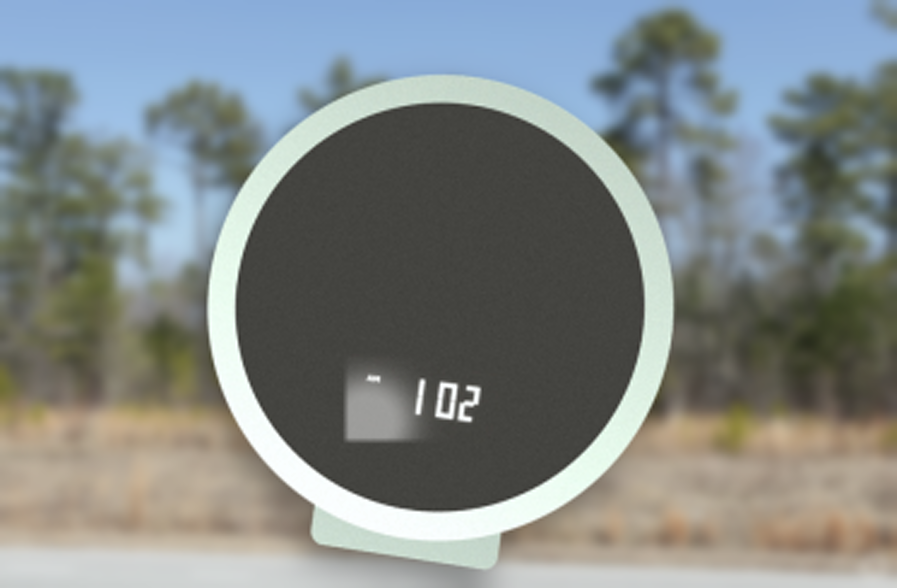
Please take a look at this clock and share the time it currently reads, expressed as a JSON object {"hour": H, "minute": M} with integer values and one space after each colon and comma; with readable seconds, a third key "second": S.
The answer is {"hour": 1, "minute": 2}
